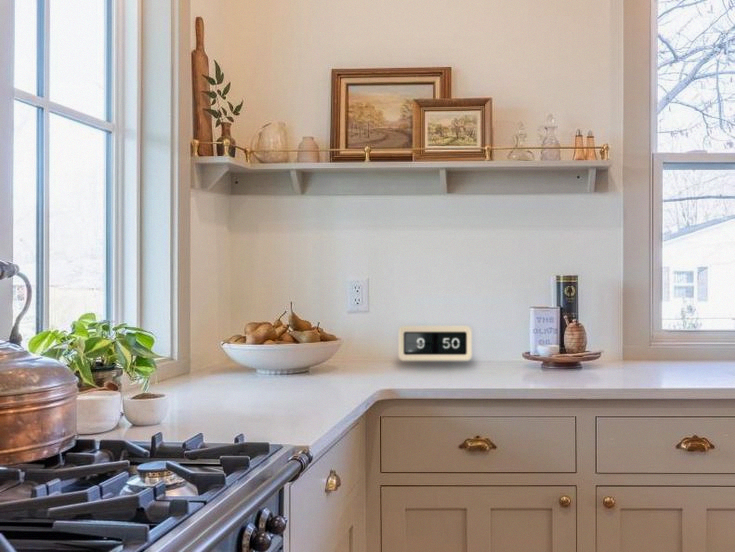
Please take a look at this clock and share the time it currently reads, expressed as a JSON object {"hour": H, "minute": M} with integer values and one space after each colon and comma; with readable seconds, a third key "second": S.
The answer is {"hour": 9, "minute": 50}
